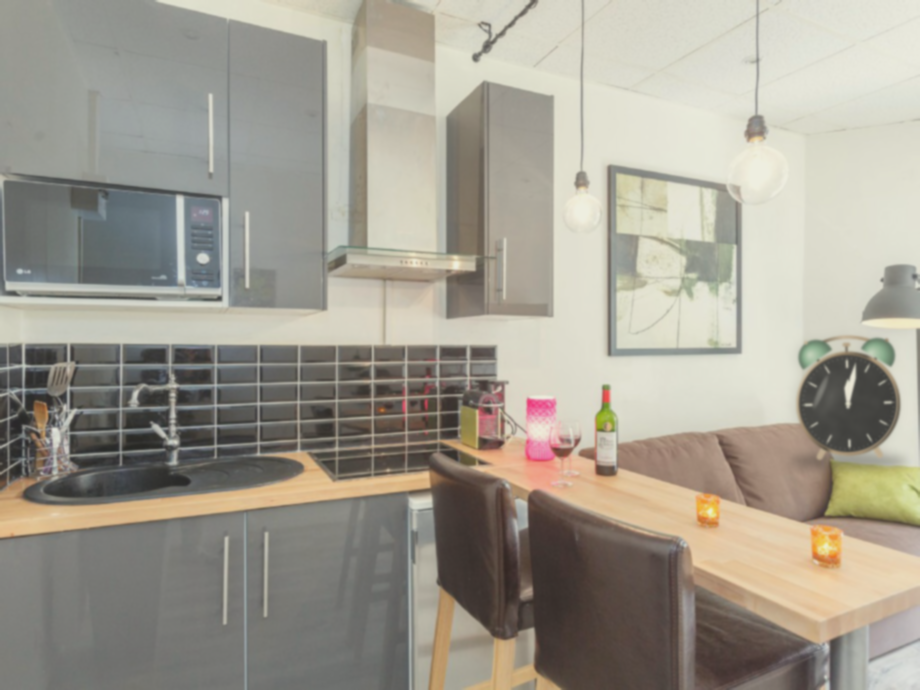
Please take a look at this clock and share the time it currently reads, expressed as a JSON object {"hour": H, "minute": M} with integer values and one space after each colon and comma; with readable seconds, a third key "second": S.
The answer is {"hour": 12, "minute": 2}
